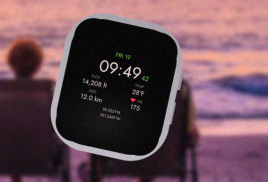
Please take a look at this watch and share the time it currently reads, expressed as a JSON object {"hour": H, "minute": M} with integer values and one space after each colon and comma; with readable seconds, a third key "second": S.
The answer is {"hour": 9, "minute": 49}
